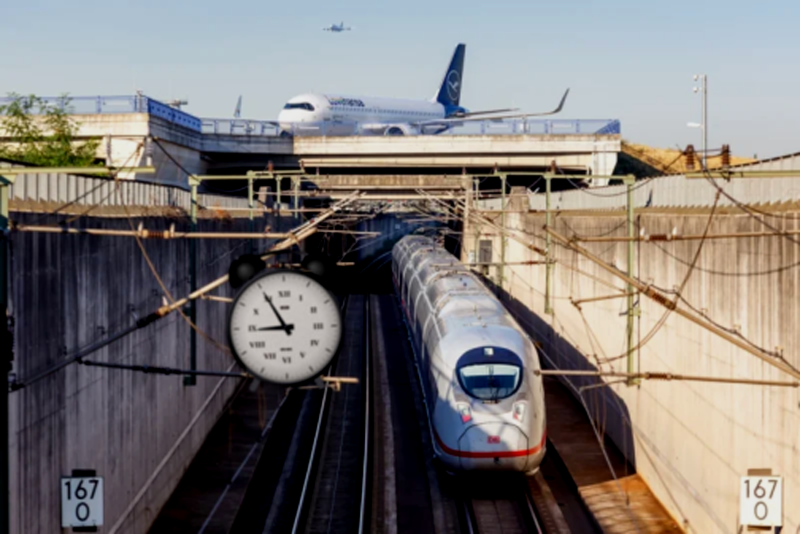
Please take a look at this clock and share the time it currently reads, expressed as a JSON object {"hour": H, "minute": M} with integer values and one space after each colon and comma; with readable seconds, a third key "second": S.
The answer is {"hour": 8, "minute": 55}
